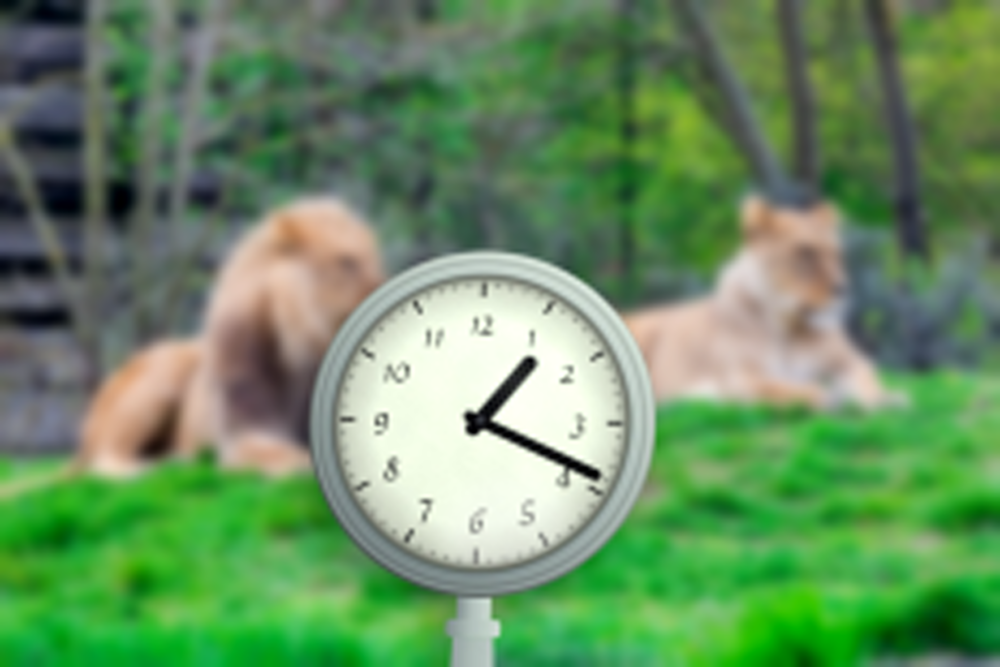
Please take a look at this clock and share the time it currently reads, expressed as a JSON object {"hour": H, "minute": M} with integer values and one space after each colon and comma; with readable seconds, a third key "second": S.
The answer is {"hour": 1, "minute": 19}
